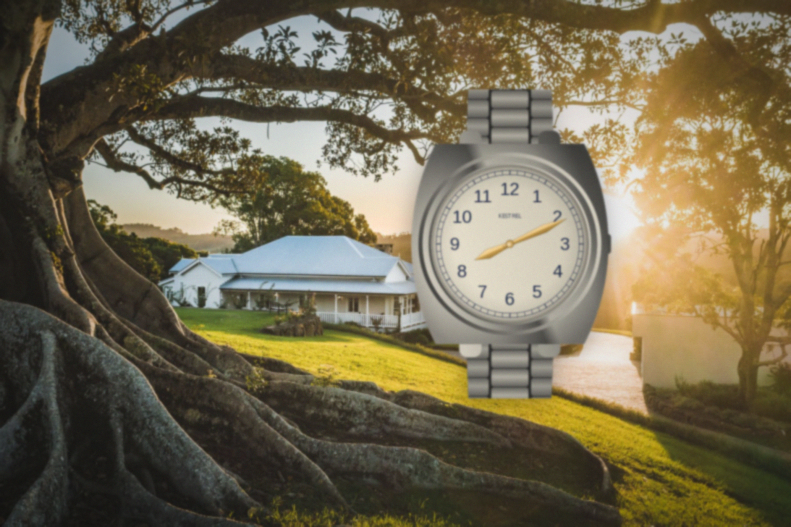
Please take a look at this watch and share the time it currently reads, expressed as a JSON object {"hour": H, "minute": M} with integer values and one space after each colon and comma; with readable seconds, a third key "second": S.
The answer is {"hour": 8, "minute": 11}
